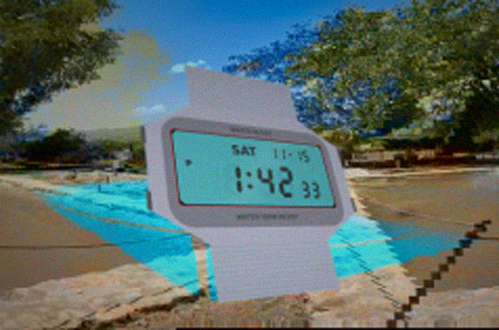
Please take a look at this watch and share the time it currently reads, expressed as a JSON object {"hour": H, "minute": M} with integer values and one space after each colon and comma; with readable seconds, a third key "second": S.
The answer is {"hour": 1, "minute": 42, "second": 33}
